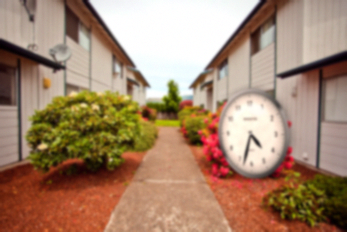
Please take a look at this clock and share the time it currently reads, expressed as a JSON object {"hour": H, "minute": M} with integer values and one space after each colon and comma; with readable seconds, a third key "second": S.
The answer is {"hour": 4, "minute": 33}
